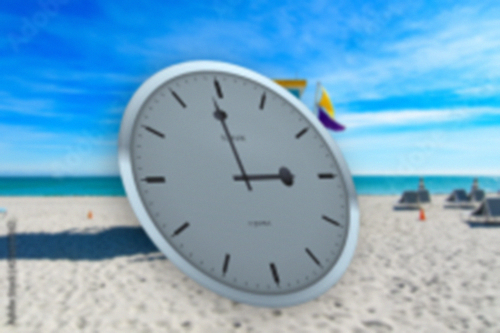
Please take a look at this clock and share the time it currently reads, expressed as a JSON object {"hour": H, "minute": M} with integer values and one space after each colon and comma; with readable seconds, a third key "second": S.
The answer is {"hour": 2, "minute": 59}
